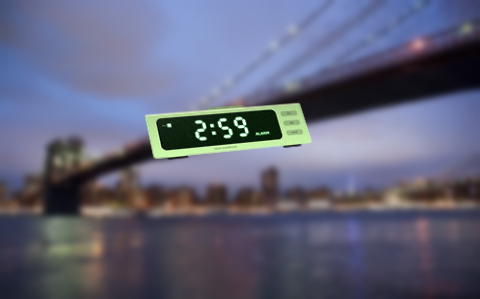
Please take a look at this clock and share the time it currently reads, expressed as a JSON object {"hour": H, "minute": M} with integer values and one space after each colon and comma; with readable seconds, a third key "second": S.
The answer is {"hour": 2, "minute": 59}
